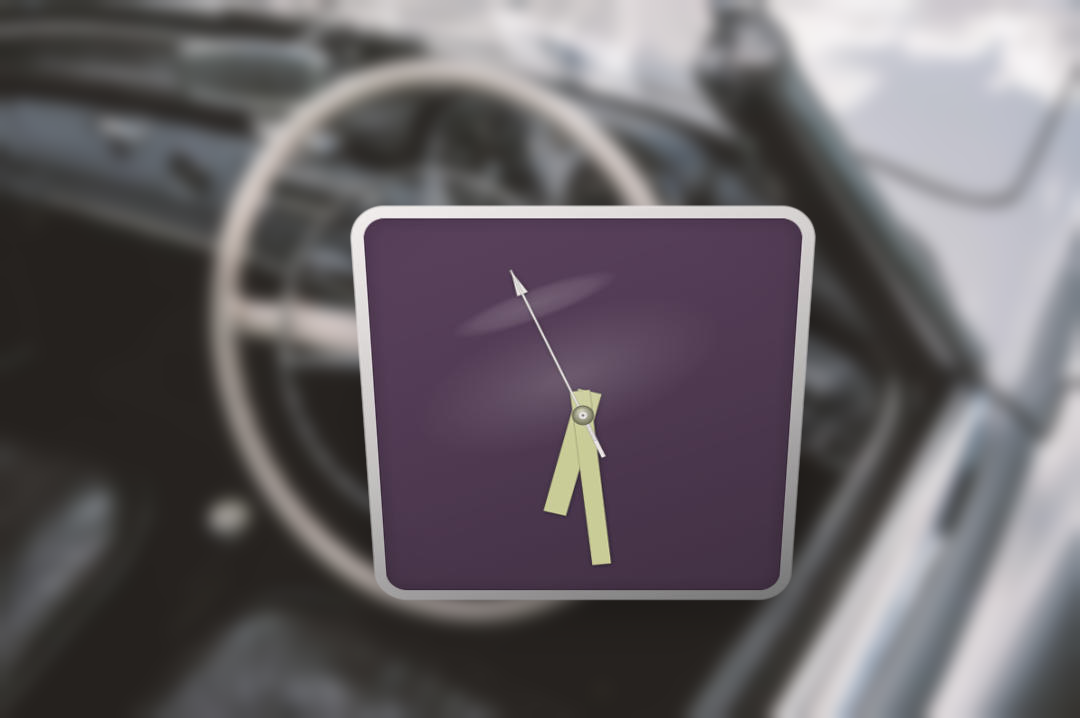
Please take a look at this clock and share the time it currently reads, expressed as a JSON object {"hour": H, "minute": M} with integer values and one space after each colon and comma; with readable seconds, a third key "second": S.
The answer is {"hour": 6, "minute": 28, "second": 56}
